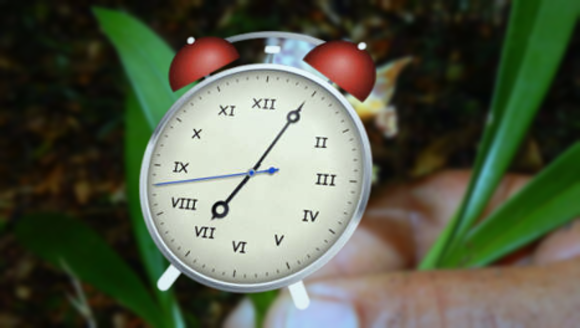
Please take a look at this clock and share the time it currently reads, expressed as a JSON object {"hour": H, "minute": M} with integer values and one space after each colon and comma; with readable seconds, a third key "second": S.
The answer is {"hour": 7, "minute": 4, "second": 43}
